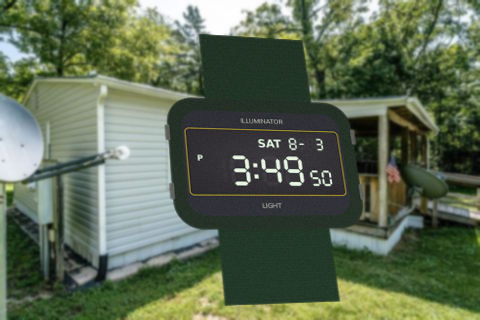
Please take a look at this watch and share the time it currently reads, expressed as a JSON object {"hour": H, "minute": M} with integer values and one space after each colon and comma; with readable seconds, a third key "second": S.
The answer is {"hour": 3, "minute": 49, "second": 50}
